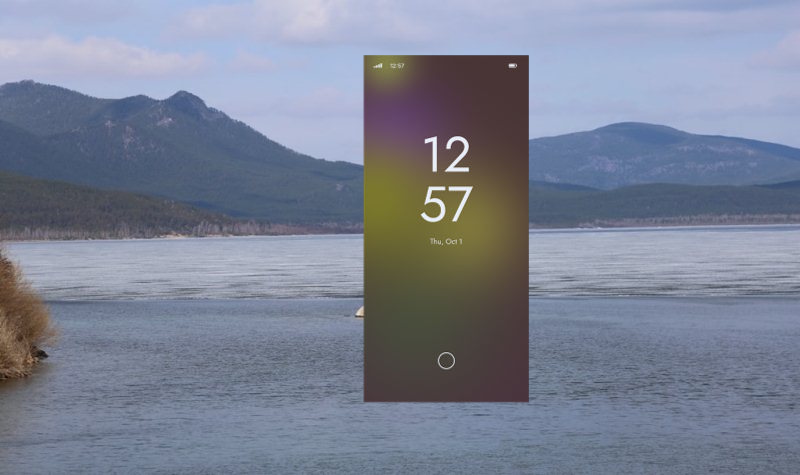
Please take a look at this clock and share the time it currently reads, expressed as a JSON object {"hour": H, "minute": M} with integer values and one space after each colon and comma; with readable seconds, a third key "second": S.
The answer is {"hour": 12, "minute": 57}
